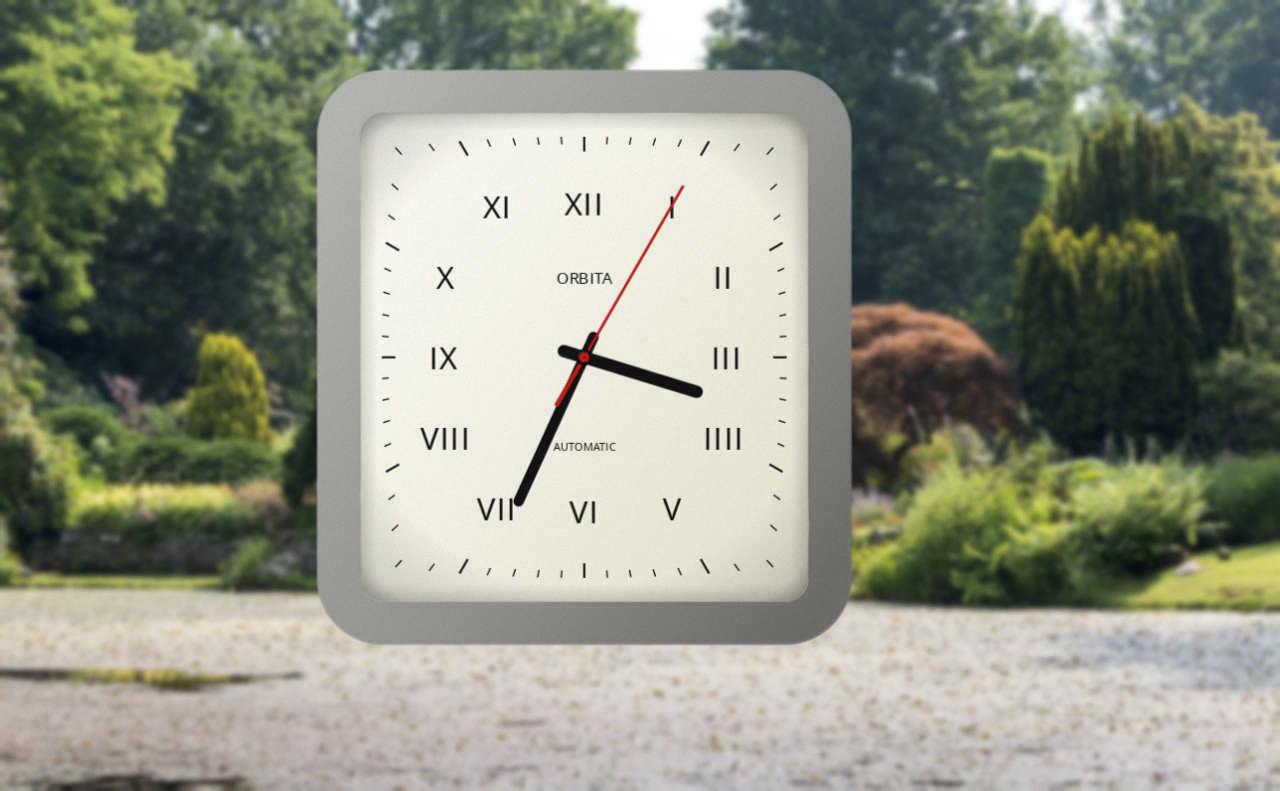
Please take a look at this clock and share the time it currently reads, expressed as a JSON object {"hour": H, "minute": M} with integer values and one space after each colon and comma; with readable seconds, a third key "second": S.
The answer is {"hour": 3, "minute": 34, "second": 5}
